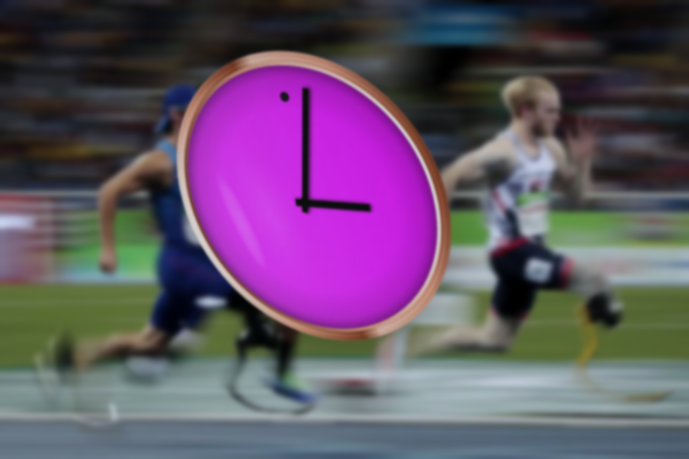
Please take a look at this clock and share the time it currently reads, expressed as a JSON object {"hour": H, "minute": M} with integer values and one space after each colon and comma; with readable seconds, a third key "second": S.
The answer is {"hour": 3, "minute": 2}
